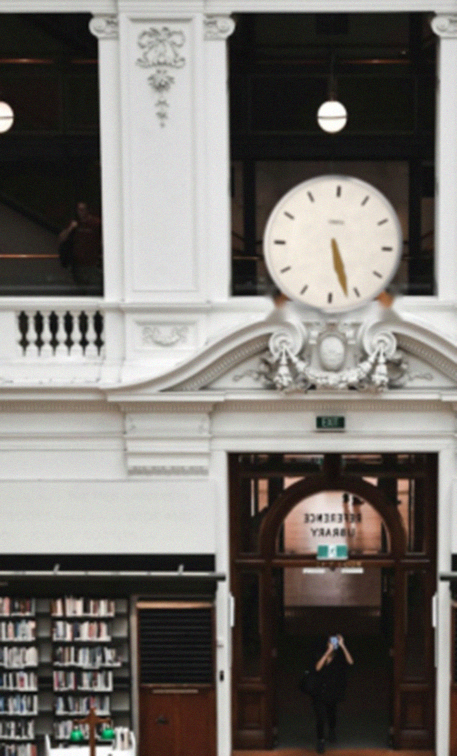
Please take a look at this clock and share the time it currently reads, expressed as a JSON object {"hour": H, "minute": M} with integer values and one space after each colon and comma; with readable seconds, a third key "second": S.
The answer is {"hour": 5, "minute": 27}
